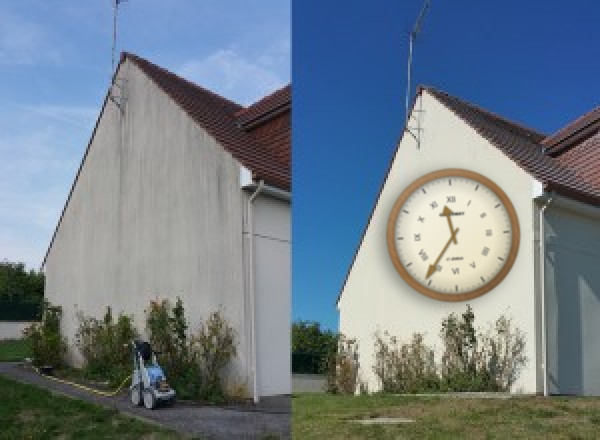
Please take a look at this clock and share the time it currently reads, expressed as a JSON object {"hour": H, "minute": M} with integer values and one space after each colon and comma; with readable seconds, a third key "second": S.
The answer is {"hour": 11, "minute": 36}
